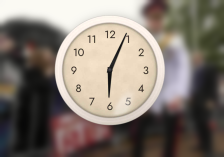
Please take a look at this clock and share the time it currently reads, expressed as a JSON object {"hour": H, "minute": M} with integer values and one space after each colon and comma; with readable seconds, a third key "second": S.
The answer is {"hour": 6, "minute": 4}
